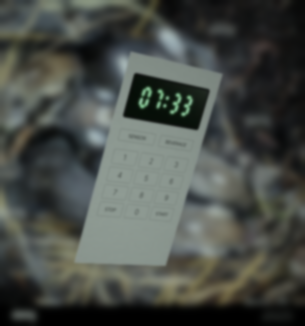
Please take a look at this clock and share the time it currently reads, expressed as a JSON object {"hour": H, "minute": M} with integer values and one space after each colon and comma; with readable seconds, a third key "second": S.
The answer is {"hour": 7, "minute": 33}
